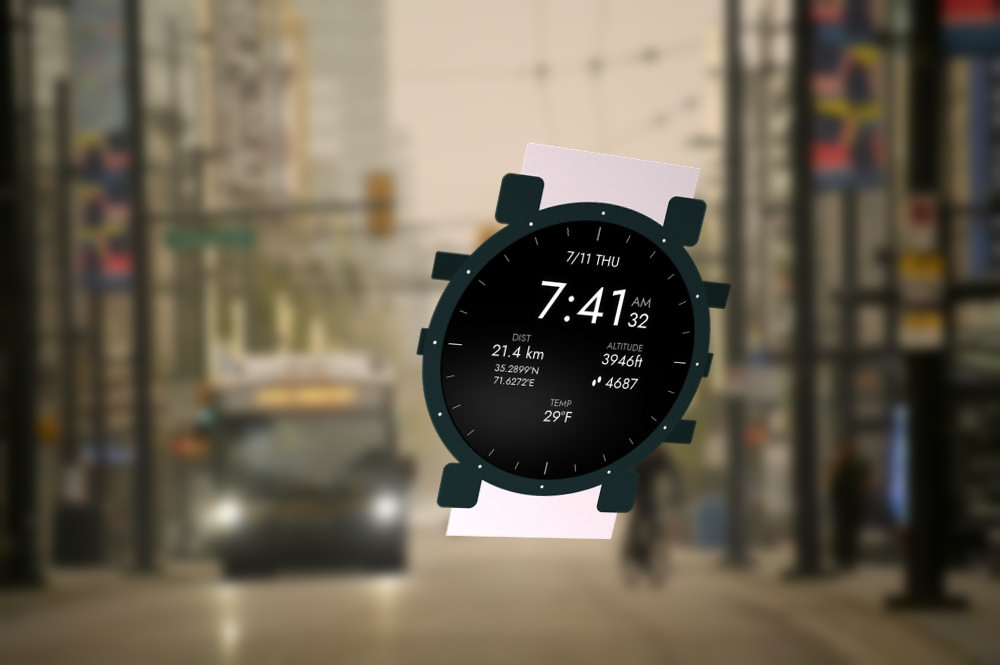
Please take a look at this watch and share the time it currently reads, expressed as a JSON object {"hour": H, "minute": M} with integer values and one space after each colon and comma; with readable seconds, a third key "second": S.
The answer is {"hour": 7, "minute": 41, "second": 32}
